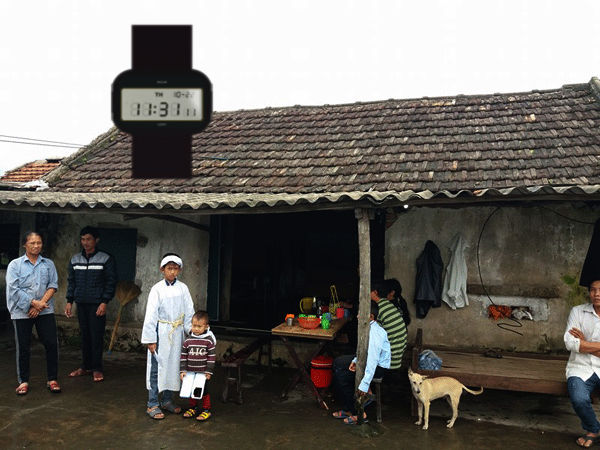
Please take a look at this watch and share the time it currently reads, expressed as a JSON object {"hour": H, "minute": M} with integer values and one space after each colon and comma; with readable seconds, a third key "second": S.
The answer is {"hour": 11, "minute": 31}
